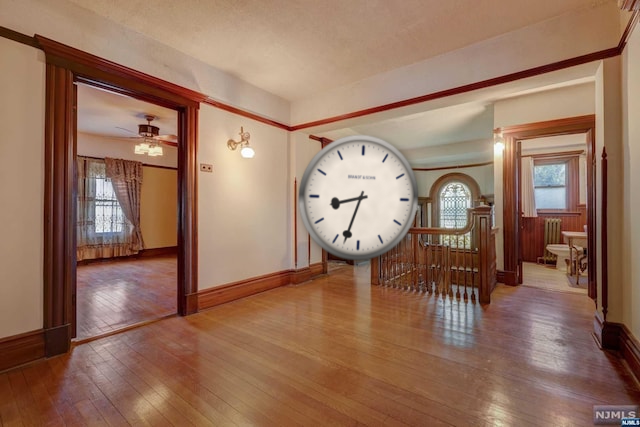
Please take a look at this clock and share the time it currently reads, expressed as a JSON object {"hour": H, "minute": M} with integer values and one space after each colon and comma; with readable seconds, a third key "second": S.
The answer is {"hour": 8, "minute": 33}
